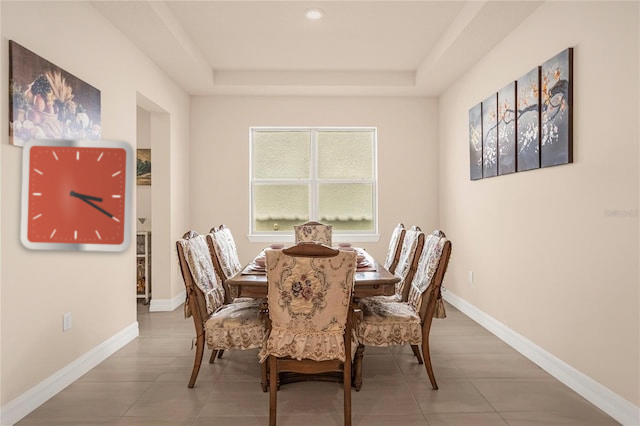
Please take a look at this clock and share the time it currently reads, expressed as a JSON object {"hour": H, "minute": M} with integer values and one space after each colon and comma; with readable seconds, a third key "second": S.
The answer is {"hour": 3, "minute": 20}
